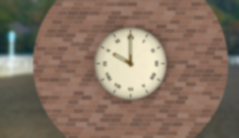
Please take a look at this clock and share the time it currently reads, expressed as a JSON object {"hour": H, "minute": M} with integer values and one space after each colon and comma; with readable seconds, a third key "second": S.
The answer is {"hour": 10, "minute": 0}
